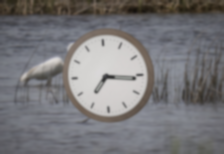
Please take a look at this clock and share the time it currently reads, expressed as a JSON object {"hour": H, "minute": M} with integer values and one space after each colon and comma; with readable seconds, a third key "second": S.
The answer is {"hour": 7, "minute": 16}
